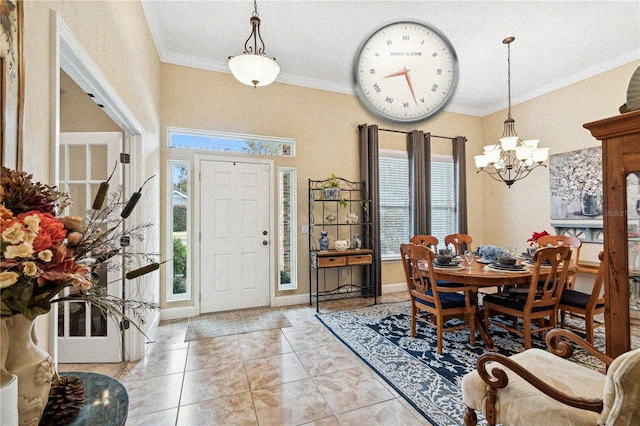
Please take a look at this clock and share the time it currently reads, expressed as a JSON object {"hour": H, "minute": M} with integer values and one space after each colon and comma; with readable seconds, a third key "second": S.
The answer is {"hour": 8, "minute": 27}
